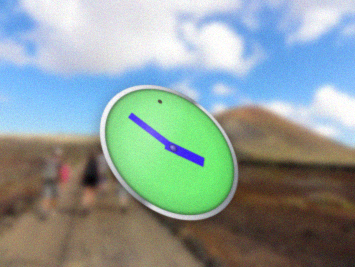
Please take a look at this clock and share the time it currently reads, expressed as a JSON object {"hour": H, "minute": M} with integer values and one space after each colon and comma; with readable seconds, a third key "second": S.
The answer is {"hour": 3, "minute": 52}
